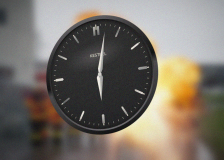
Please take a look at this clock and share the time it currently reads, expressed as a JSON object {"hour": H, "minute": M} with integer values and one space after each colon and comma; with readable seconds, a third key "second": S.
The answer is {"hour": 6, "minute": 2}
